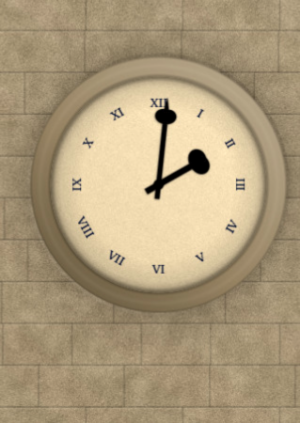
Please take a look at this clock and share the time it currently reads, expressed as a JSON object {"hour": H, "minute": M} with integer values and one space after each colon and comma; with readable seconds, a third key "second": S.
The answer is {"hour": 2, "minute": 1}
